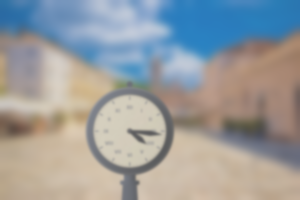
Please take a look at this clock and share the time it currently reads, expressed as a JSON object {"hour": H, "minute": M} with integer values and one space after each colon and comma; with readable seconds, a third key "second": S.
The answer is {"hour": 4, "minute": 16}
